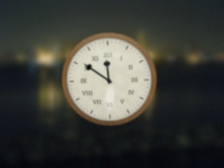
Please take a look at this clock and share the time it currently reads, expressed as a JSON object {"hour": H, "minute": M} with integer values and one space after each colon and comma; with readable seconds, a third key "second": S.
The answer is {"hour": 11, "minute": 51}
